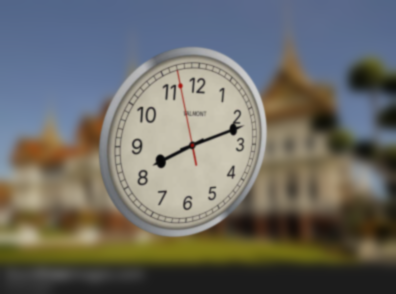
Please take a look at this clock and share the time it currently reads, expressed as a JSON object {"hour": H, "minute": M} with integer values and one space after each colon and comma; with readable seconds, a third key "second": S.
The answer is {"hour": 8, "minute": 11, "second": 57}
